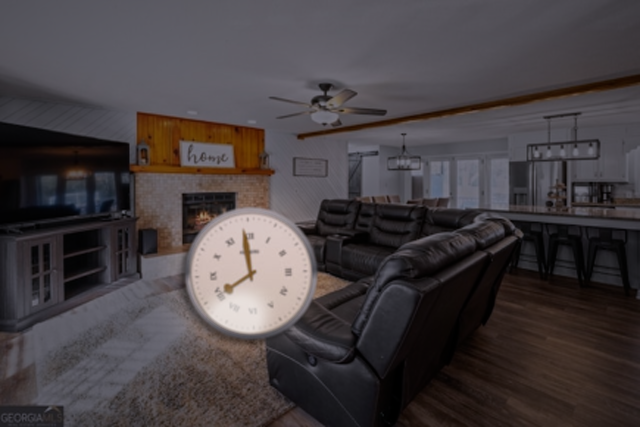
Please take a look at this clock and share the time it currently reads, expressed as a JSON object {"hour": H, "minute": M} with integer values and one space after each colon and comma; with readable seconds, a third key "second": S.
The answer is {"hour": 7, "minute": 59}
